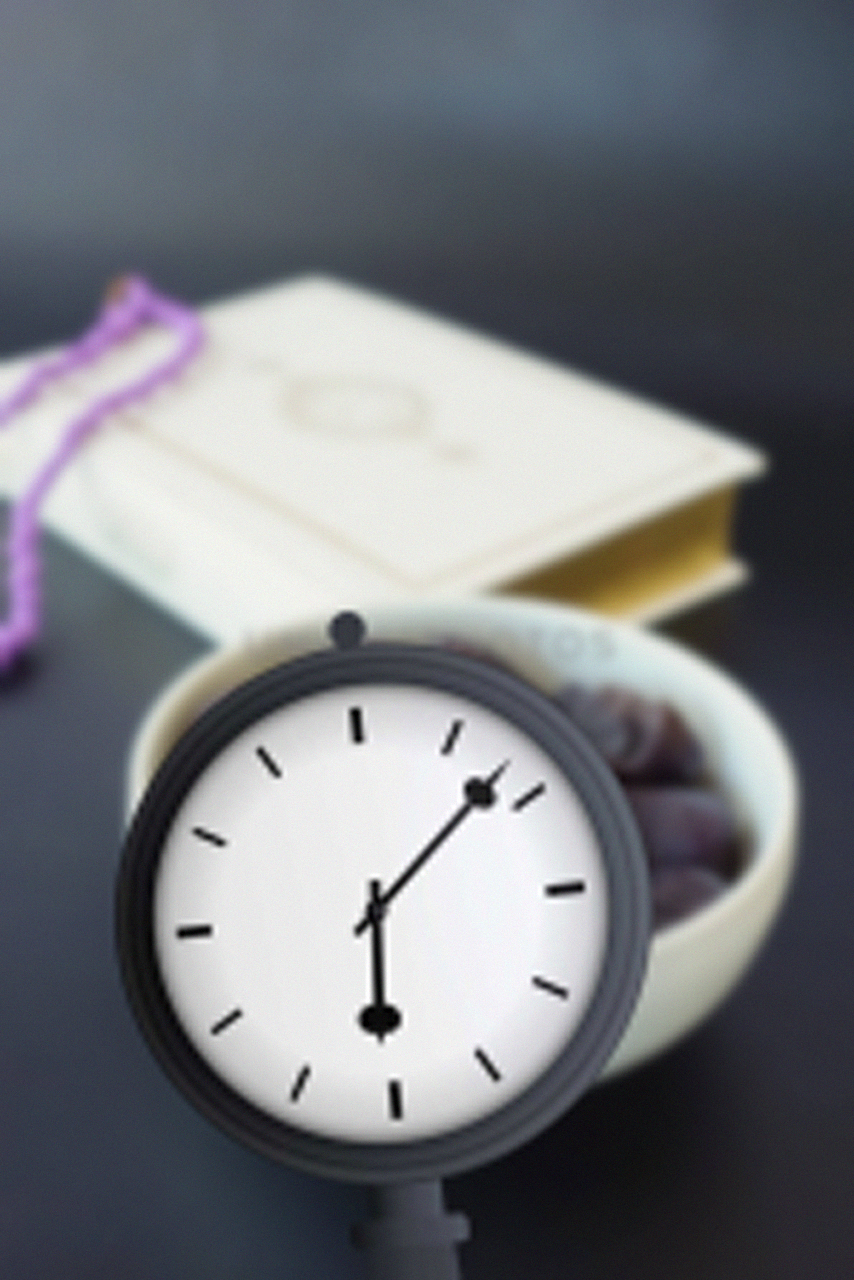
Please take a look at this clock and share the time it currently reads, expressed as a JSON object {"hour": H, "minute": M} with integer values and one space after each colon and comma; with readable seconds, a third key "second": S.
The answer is {"hour": 6, "minute": 8}
